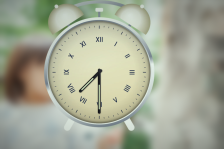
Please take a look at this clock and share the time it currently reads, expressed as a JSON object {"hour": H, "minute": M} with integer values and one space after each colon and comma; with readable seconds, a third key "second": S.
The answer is {"hour": 7, "minute": 30}
